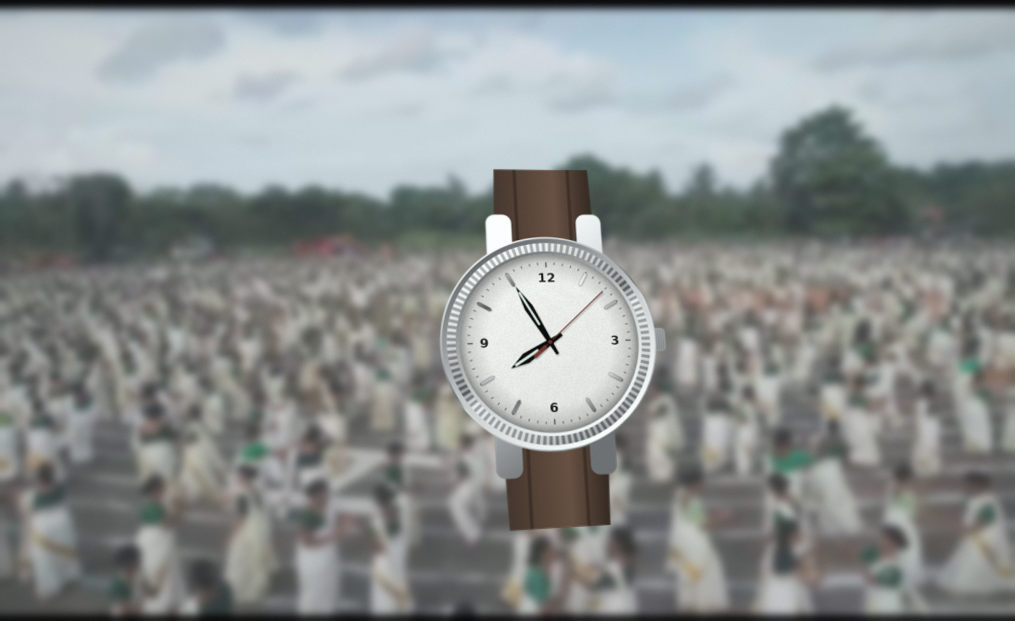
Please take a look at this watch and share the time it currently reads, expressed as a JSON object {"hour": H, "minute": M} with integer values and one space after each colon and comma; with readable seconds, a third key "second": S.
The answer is {"hour": 7, "minute": 55, "second": 8}
